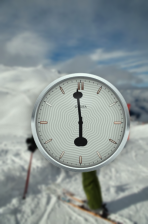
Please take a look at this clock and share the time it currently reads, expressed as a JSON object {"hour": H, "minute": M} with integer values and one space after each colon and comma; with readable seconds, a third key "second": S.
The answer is {"hour": 5, "minute": 59}
